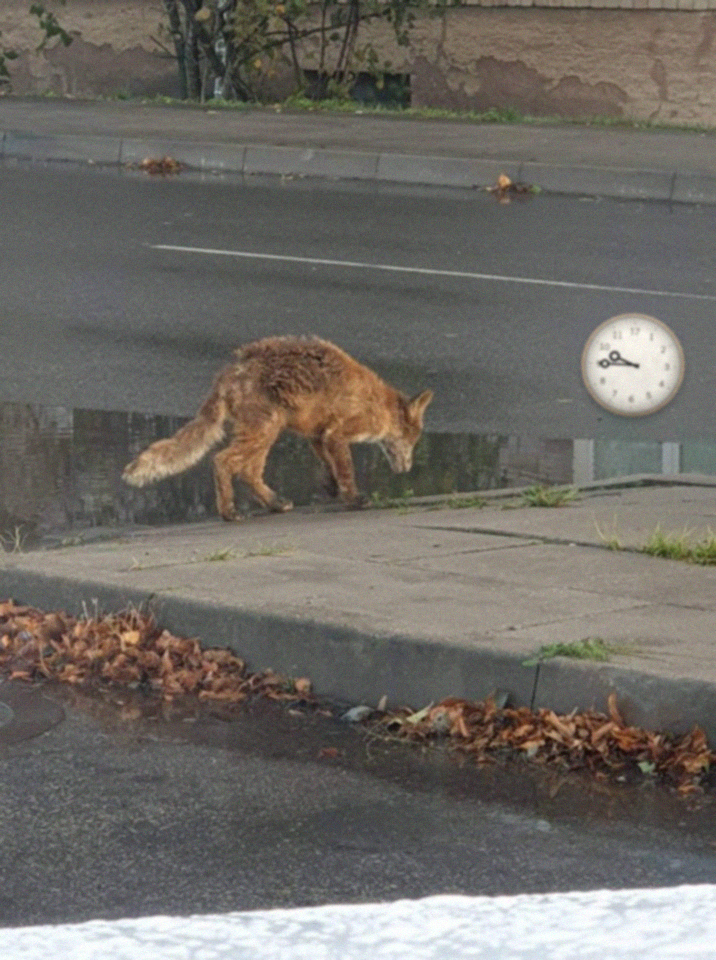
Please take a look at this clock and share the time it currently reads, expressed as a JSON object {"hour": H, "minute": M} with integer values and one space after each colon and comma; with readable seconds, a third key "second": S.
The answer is {"hour": 9, "minute": 45}
